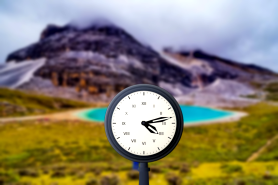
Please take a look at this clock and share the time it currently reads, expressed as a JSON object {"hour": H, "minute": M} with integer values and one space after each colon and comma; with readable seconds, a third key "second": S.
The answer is {"hour": 4, "minute": 13}
